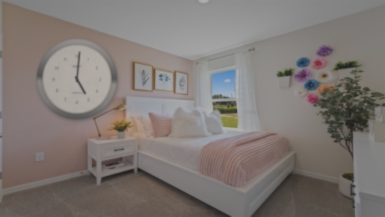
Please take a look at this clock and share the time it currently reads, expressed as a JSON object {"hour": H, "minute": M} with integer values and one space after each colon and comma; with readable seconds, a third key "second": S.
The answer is {"hour": 5, "minute": 1}
